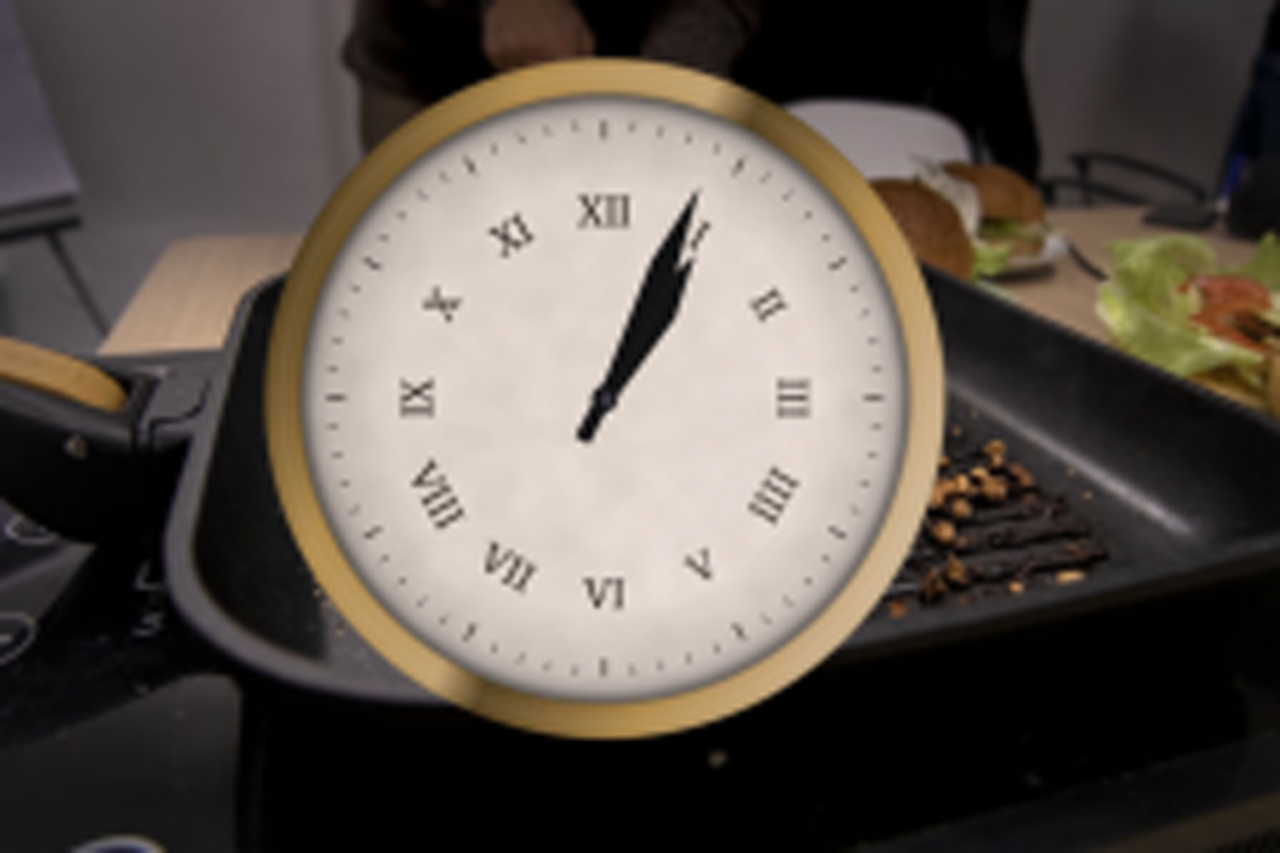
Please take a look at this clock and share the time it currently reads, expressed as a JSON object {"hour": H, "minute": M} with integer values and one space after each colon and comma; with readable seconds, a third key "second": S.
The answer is {"hour": 1, "minute": 4}
